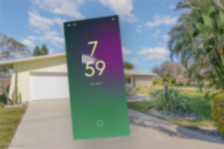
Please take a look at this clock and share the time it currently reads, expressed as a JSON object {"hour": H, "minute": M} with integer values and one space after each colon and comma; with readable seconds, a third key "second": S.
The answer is {"hour": 7, "minute": 59}
